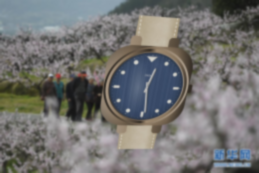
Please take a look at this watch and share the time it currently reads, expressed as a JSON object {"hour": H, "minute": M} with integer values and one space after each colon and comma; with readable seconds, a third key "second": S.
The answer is {"hour": 12, "minute": 29}
